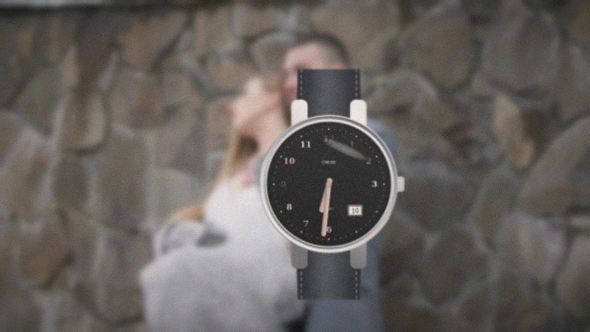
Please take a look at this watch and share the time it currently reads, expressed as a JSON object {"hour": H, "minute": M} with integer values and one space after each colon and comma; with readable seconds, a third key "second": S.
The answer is {"hour": 6, "minute": 31}
